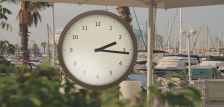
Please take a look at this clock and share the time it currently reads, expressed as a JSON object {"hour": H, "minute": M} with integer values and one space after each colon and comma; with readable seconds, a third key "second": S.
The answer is {"hour": 2, "minute": 16}
